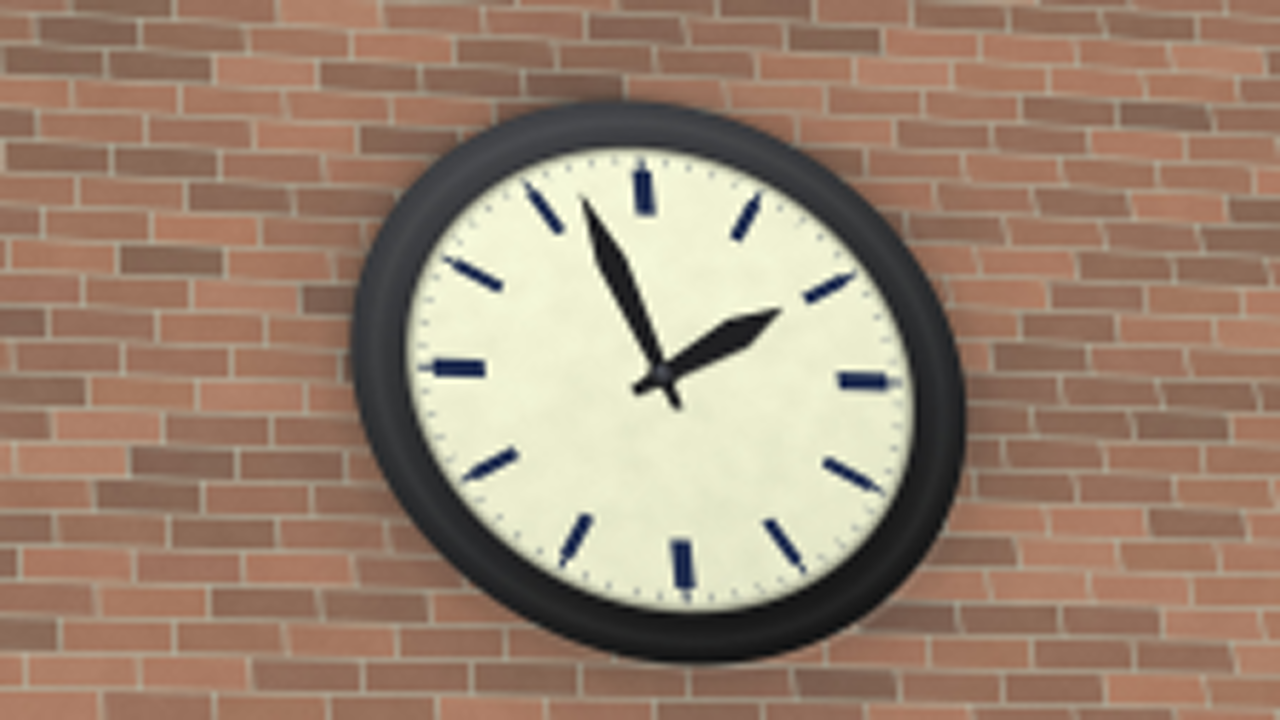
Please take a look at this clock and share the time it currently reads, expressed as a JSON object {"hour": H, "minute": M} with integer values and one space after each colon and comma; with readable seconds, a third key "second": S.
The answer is {"hour": 1, "minute": 57}
